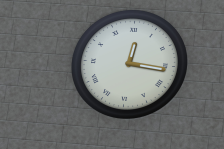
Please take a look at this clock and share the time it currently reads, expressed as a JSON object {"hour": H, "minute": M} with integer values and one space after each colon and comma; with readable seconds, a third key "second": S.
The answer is {"hour": 12, "minute": 16}
